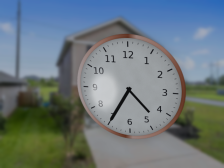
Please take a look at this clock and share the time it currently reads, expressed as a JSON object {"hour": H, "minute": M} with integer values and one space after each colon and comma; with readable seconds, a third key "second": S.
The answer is {"hour": 4, "minute": 35}
